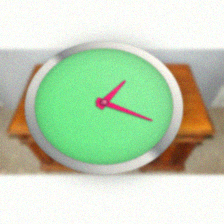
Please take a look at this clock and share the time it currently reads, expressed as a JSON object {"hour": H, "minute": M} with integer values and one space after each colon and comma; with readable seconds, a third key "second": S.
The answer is {"hour": 1, "minute": 19}
